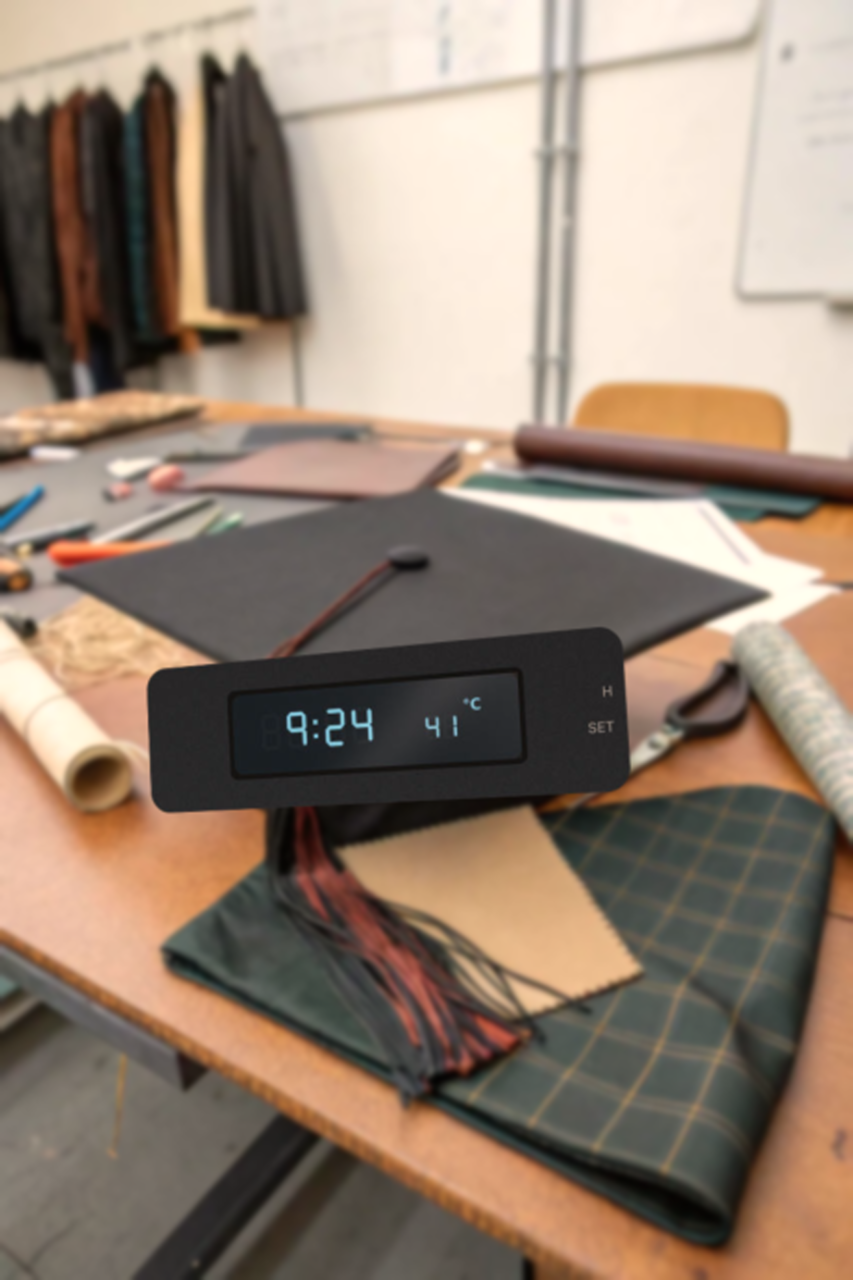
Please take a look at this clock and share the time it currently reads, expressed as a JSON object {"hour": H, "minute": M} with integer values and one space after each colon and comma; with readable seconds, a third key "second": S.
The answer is {"hour": 9, "minute": 24}
